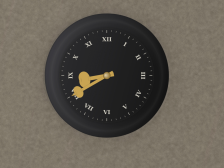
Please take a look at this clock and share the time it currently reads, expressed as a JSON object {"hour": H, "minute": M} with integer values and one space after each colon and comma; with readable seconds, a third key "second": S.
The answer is {"hour": 8, "minute": 40}
